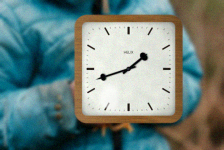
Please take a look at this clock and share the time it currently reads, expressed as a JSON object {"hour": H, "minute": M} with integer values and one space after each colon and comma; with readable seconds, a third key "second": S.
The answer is {"hour": 1, "minute": 42}
